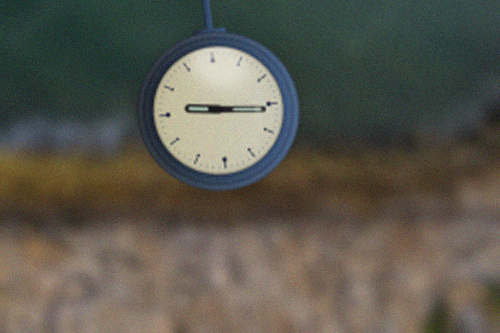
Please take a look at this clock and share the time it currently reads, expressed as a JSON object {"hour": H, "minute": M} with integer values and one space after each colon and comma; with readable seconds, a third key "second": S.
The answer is {"hour": 9, "minute": 16}
